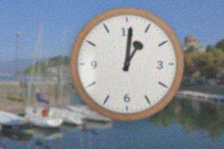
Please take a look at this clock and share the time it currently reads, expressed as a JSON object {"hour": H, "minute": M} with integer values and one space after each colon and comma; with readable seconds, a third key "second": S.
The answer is {"hour": 1, "minute": 1}
